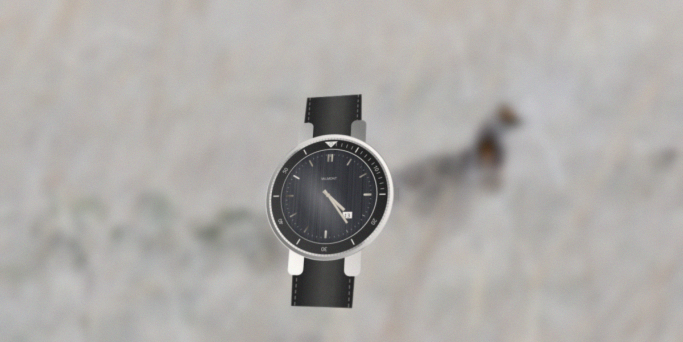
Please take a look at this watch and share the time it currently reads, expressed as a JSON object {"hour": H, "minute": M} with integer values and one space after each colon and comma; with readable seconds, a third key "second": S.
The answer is {"hour": 4, "minute": 24}
